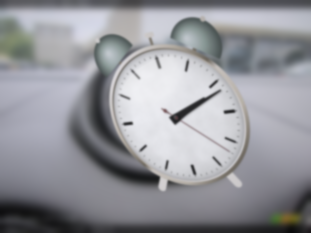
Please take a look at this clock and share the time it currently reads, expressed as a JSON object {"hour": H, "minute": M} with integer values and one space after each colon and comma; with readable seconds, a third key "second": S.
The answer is {"hour": 2, "minute": 11, "second": 22}
